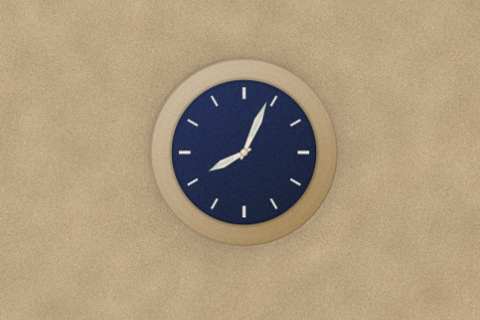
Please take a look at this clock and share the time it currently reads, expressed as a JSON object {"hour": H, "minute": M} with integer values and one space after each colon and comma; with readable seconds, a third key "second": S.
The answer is {"hour": 8, "minute": 4}
